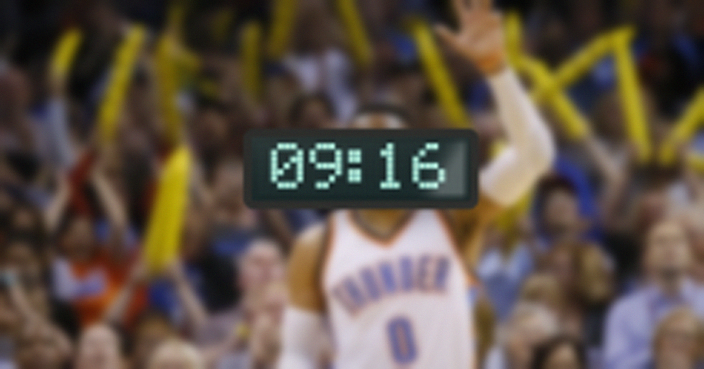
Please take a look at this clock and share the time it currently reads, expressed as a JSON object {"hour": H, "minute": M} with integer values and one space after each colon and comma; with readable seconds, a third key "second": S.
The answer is {"hour": 9, "minute": 16}
